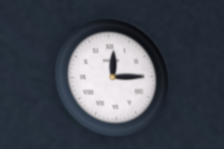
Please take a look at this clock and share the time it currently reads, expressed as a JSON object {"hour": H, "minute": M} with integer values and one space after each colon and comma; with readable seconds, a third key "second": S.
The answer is {"hour": 12, "minute": 15}
